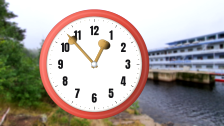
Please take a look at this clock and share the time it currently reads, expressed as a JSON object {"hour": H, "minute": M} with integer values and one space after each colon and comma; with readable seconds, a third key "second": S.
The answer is {"hour": 12, "minute": 53}
